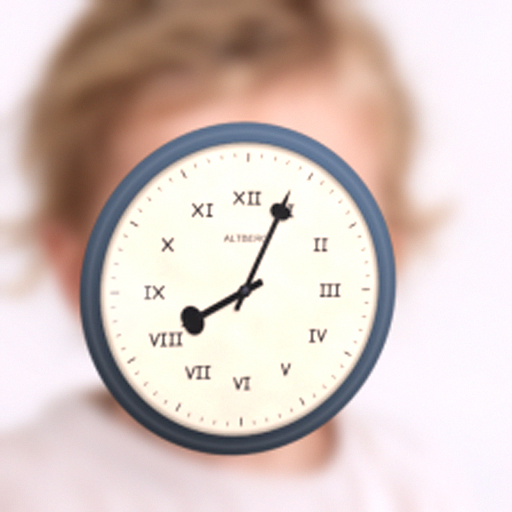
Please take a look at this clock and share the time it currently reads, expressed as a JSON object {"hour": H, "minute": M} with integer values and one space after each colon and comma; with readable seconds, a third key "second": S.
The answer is {"hour": 8, "minute": 4}
